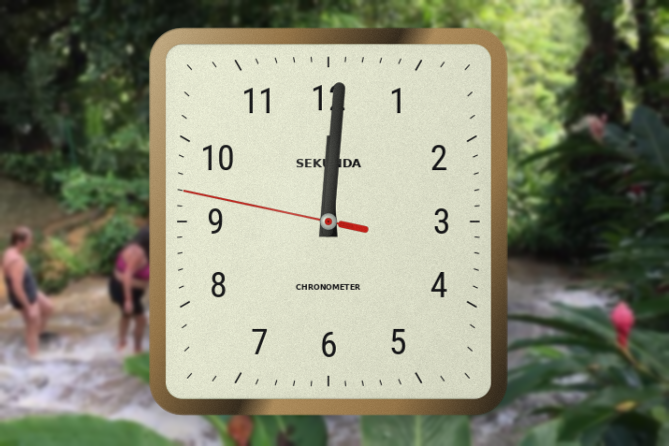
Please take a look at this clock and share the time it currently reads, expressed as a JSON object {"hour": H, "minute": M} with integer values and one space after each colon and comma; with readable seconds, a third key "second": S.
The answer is {"hour": 12, "minute": 0, "second": 47}
